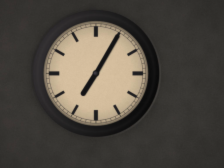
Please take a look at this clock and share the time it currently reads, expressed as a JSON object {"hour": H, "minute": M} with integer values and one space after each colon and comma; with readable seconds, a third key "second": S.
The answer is {"hour": 7, "minute": 5}
